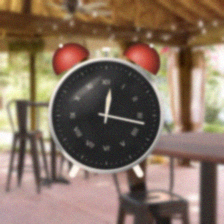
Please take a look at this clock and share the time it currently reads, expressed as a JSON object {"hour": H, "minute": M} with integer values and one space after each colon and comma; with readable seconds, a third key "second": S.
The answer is {"hour": 12, "minute": 17}
